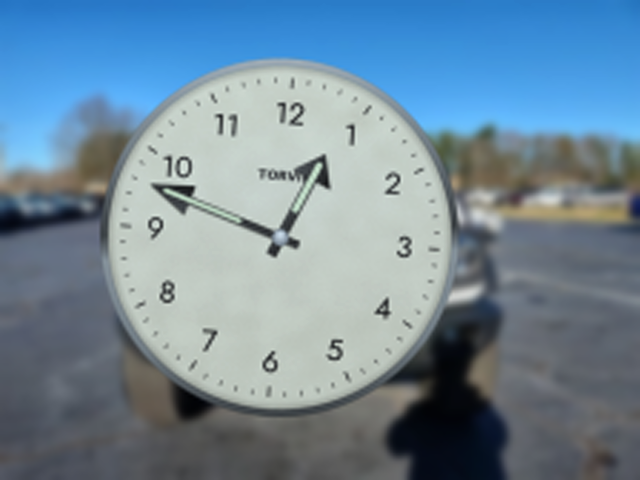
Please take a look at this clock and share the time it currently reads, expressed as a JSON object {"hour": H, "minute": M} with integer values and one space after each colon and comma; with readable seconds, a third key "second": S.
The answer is {"hour": 12, "minute": 48}
